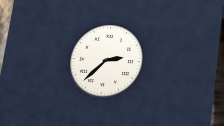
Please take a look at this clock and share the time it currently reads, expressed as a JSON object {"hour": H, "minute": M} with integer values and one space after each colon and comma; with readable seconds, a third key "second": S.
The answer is {"hour": 2, "minute": 37}
